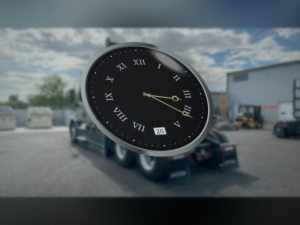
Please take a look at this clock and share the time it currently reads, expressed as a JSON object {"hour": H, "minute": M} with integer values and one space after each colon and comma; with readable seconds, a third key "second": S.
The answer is {"hour": 3, "minute": 21}
